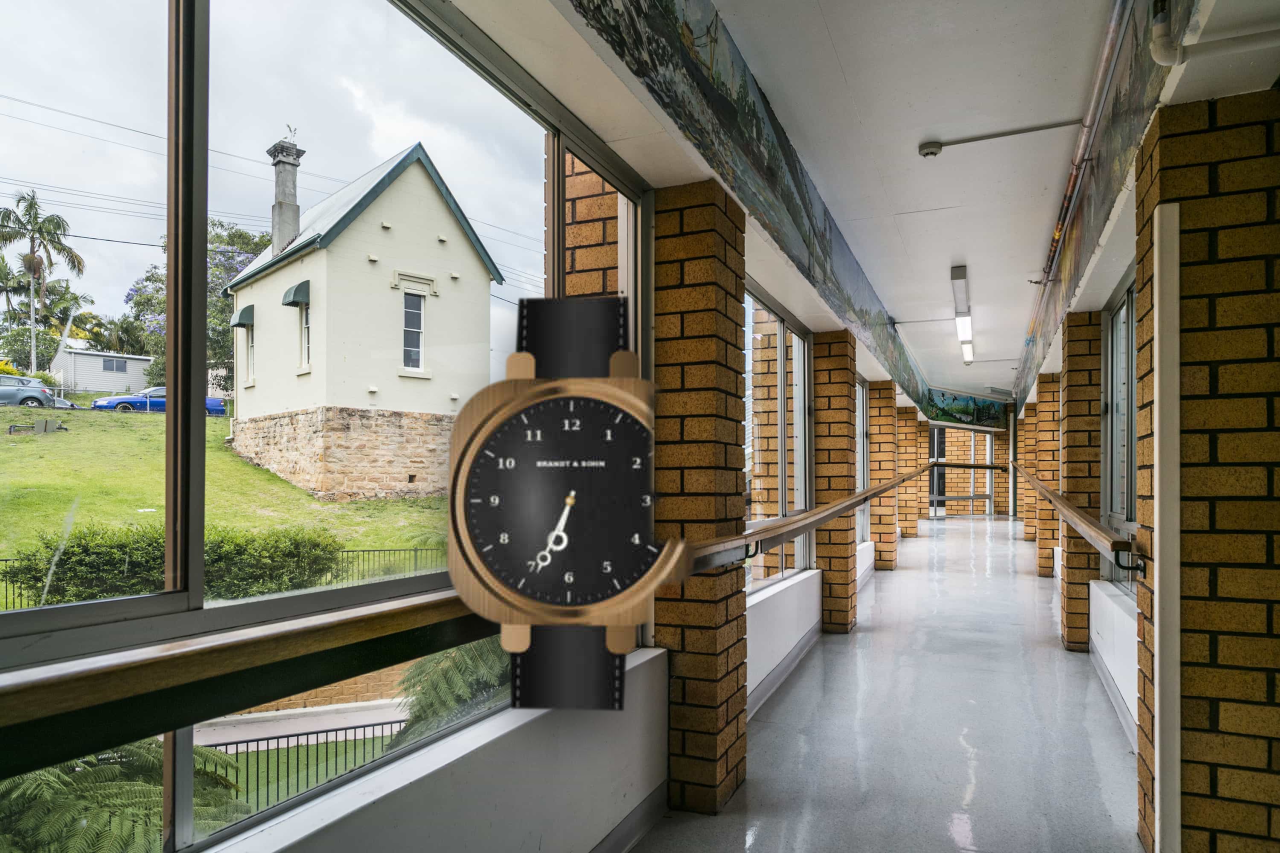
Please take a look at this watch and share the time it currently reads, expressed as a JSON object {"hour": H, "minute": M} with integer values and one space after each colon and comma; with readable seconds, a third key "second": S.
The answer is {"hour": 6, "minute": 34}
